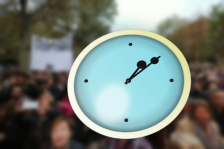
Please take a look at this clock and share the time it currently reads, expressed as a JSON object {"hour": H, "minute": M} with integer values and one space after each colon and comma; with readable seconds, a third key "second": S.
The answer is {"hour": 1, "minute": 8}
